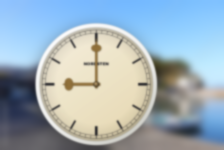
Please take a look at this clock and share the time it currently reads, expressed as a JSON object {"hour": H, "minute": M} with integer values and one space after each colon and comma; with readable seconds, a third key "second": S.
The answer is {"hour": 9, "minute": 0}
